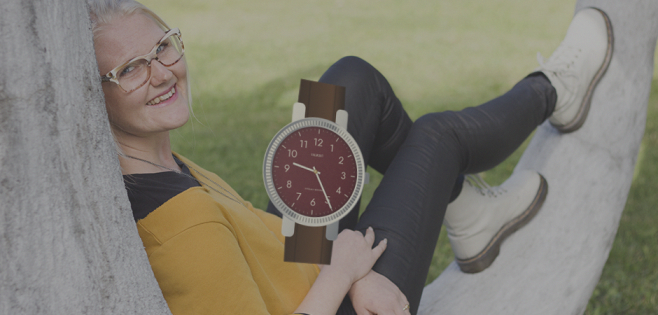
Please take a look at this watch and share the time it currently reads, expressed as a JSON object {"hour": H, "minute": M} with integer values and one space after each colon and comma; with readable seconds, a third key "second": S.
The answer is {"hour": 9, "minute": 25}
